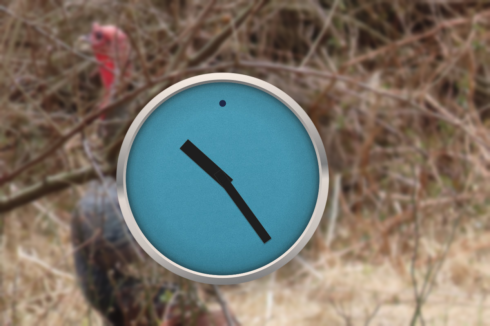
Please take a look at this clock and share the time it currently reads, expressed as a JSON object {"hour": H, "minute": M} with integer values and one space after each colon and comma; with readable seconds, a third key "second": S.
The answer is {"hour": 10, "minute": 24}
